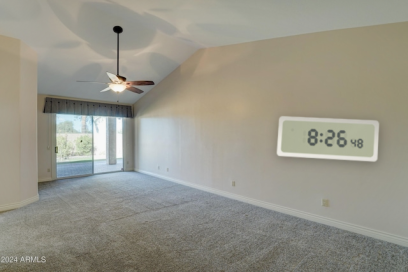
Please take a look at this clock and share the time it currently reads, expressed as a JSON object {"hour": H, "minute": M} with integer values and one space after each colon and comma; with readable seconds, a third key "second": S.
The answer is {"hour": 8, "minute": 26, "second": 48}
